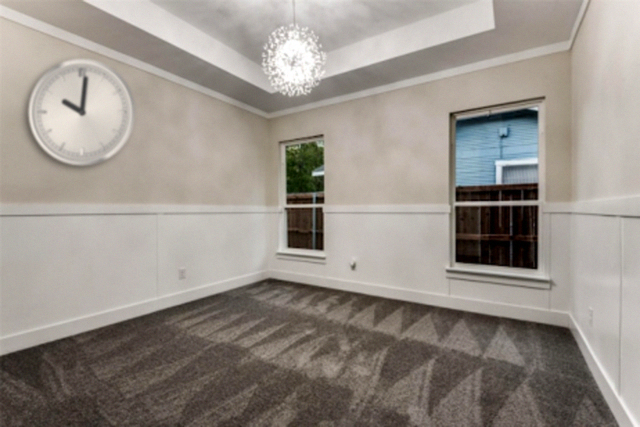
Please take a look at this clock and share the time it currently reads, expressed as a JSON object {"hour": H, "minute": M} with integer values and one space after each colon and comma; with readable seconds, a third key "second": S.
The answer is {"hour": 10, "minute": 1}
